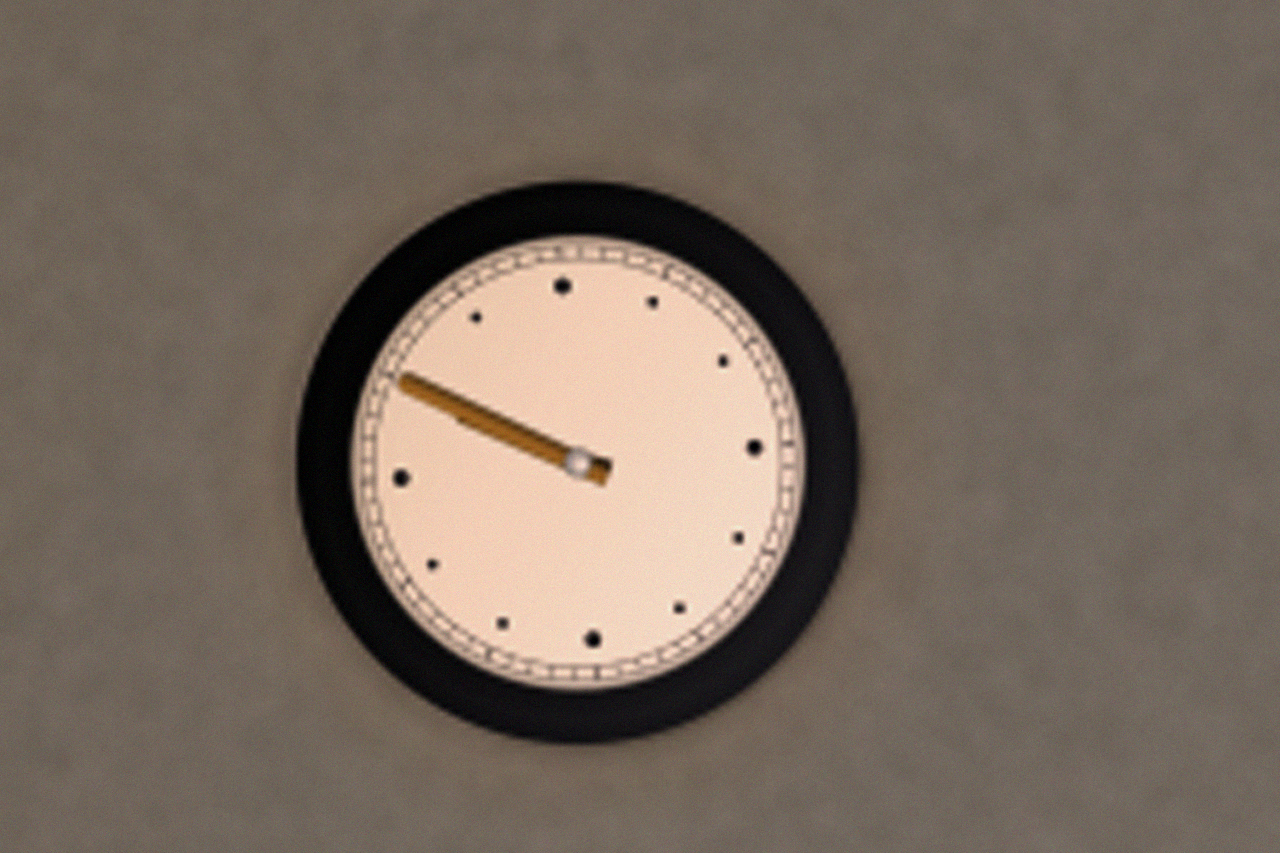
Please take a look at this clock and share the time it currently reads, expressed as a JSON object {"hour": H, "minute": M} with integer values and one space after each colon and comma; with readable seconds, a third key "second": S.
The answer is {"hour": 9, "minute": 50}
